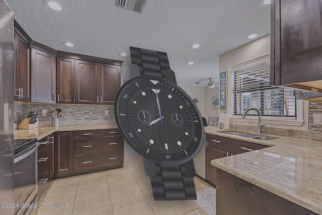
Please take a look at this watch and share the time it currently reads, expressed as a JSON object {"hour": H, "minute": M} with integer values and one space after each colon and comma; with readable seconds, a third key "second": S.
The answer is {"hour": 8, "minute": 0}
